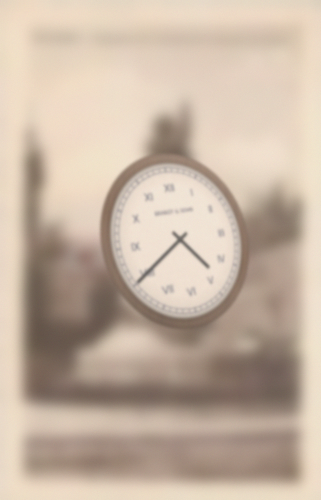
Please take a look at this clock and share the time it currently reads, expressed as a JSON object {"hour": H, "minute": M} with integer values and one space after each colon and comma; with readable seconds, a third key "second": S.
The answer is {"hour": 4, "minute": 40}
